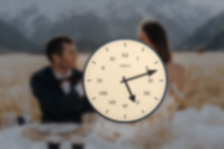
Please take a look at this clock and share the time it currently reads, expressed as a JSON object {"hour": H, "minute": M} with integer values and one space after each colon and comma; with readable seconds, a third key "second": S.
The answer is {"hour": 5, "minute": 12}
